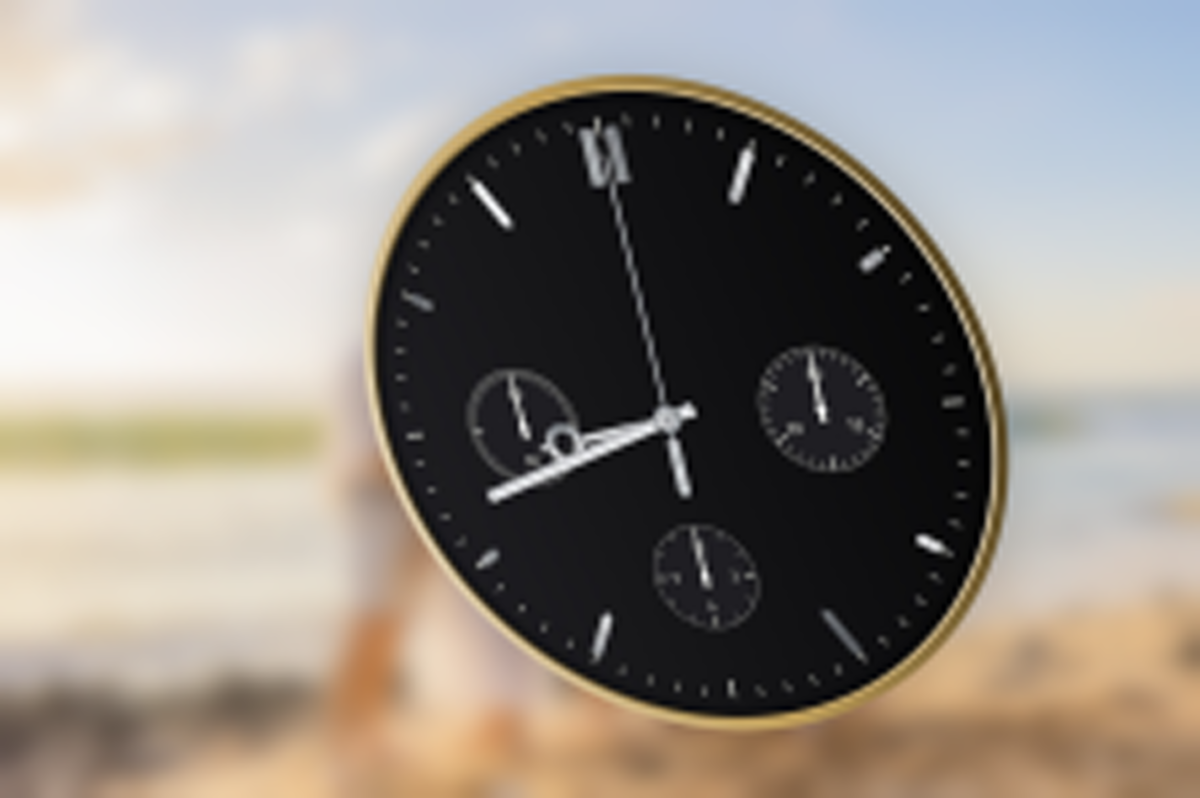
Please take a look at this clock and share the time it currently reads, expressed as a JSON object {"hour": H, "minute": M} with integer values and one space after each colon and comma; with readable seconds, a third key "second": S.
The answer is {"hour": 8, "minute": 42}
